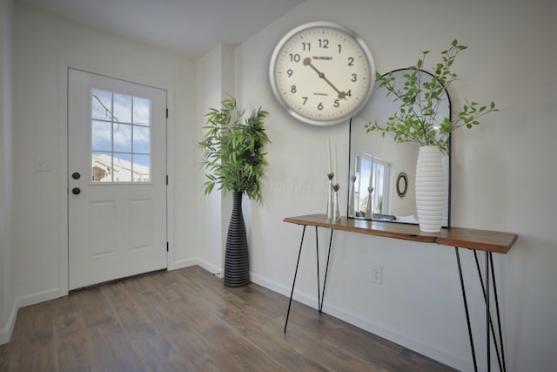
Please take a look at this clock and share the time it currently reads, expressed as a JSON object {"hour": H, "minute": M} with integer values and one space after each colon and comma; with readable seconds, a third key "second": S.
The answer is {"hour": 10, "minute": 22}
